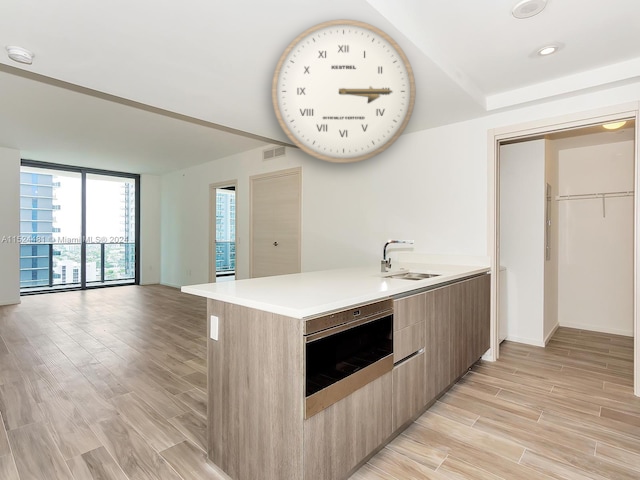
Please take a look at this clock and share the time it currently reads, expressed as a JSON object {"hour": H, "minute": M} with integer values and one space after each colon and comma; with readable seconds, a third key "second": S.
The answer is {"hour": 3, "minute": 15}
